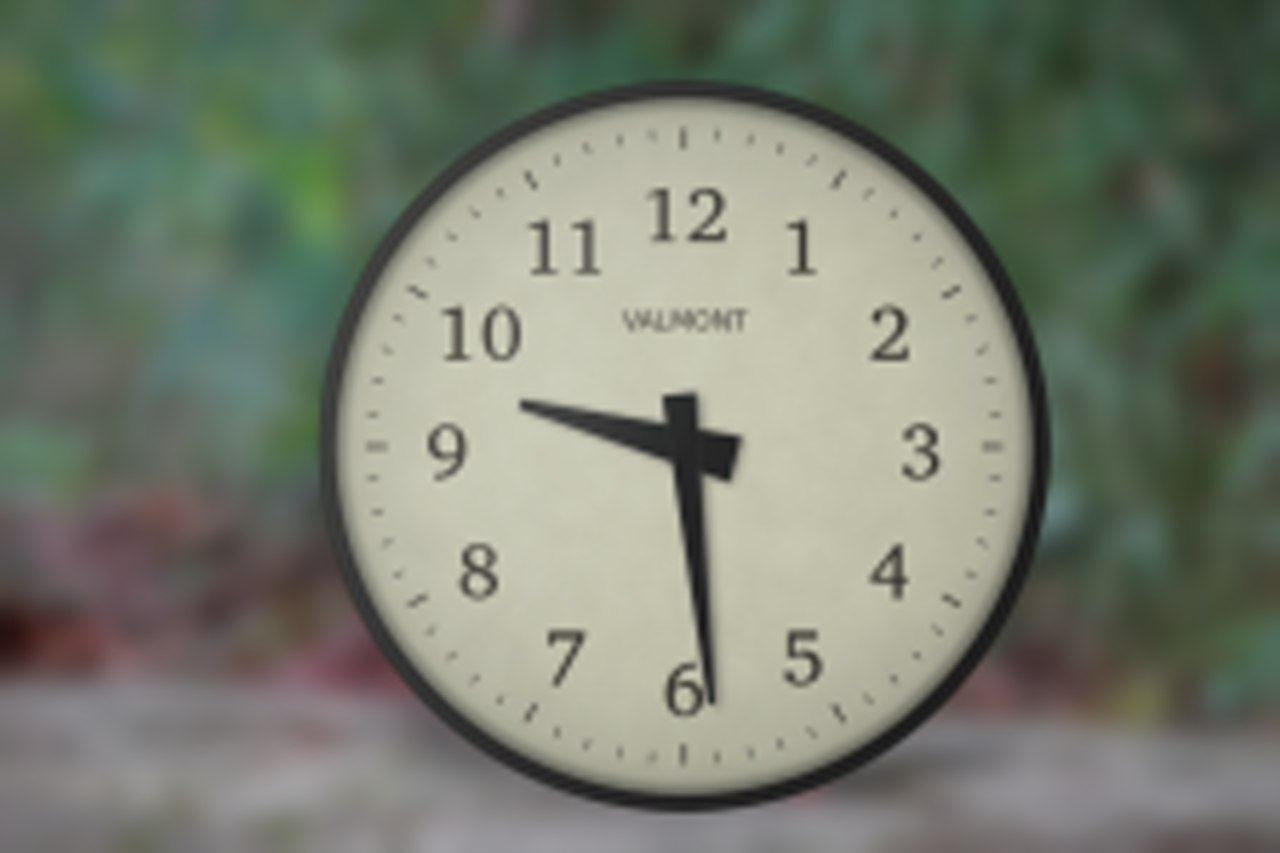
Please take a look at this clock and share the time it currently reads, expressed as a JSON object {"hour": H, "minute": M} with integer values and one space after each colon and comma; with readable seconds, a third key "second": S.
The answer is {"hour": 9, "minute": 29}
